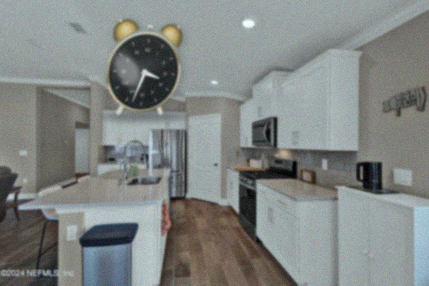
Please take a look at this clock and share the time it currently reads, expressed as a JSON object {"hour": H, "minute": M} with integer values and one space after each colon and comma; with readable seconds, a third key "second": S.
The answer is {"hour": 3, "minute": 33}
